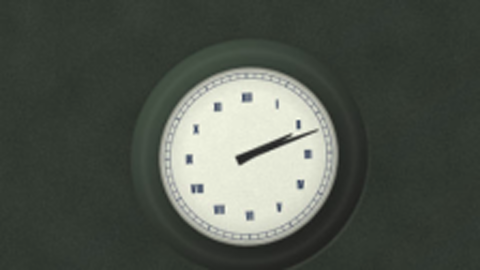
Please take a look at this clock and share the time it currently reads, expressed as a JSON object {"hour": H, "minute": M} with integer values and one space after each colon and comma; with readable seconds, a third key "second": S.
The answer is {"hour": 2, "minute": 12}
